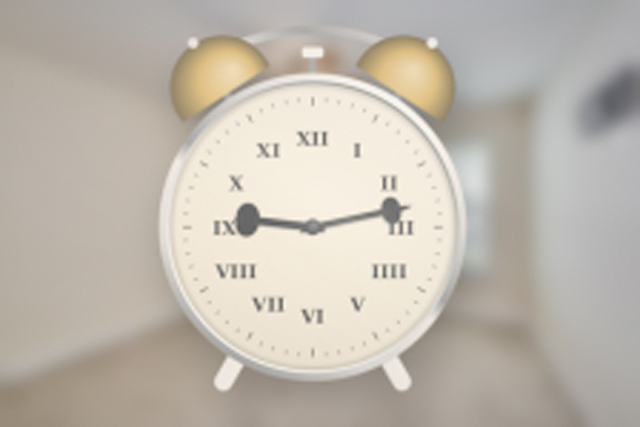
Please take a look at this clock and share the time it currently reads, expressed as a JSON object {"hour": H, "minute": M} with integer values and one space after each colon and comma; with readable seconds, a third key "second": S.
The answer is {"hour": 9, "minute": 13}
